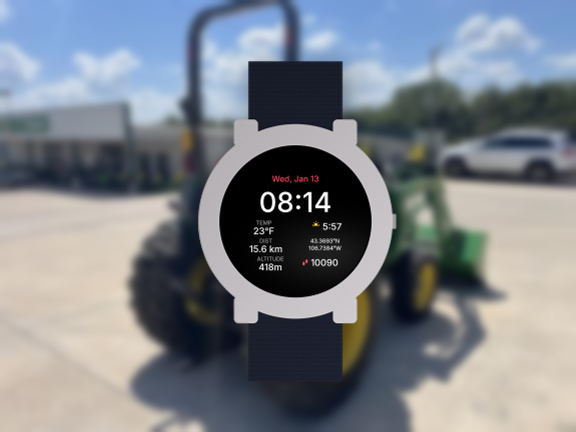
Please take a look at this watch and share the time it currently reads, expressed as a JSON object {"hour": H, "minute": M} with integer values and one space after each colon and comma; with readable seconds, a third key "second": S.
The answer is {"hour": 8, "minute": 14}
